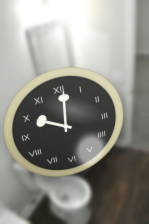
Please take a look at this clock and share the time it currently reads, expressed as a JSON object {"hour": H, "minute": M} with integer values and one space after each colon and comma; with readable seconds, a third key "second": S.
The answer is {"hour": 10, "minute": 1}
